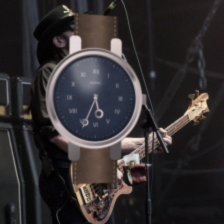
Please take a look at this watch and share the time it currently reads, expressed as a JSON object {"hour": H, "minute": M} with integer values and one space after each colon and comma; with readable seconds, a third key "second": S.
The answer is {"hour": 5, "minute": 34}
